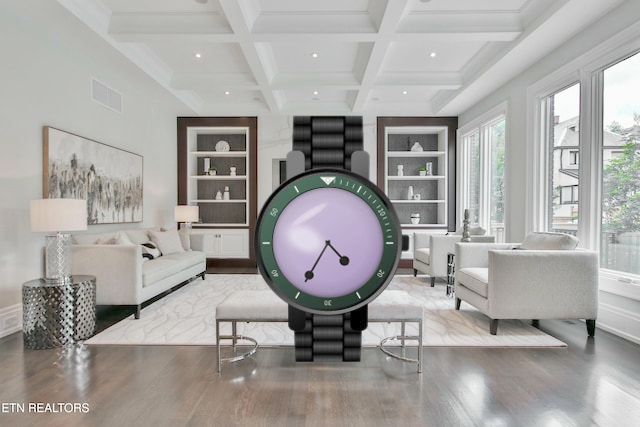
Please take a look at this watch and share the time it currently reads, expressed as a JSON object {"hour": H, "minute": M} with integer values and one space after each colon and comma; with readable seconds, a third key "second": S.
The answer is {"hour": 4, "minute": 35}
